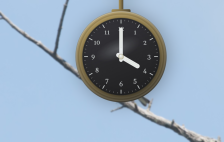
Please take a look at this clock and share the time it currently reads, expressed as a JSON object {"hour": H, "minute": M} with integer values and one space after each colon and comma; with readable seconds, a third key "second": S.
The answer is {"hour": 4, "minute": 0}
